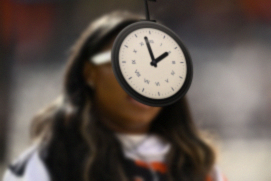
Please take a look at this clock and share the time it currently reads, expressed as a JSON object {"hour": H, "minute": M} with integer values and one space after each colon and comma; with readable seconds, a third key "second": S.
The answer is {"hour": 1, "minute": 58}
